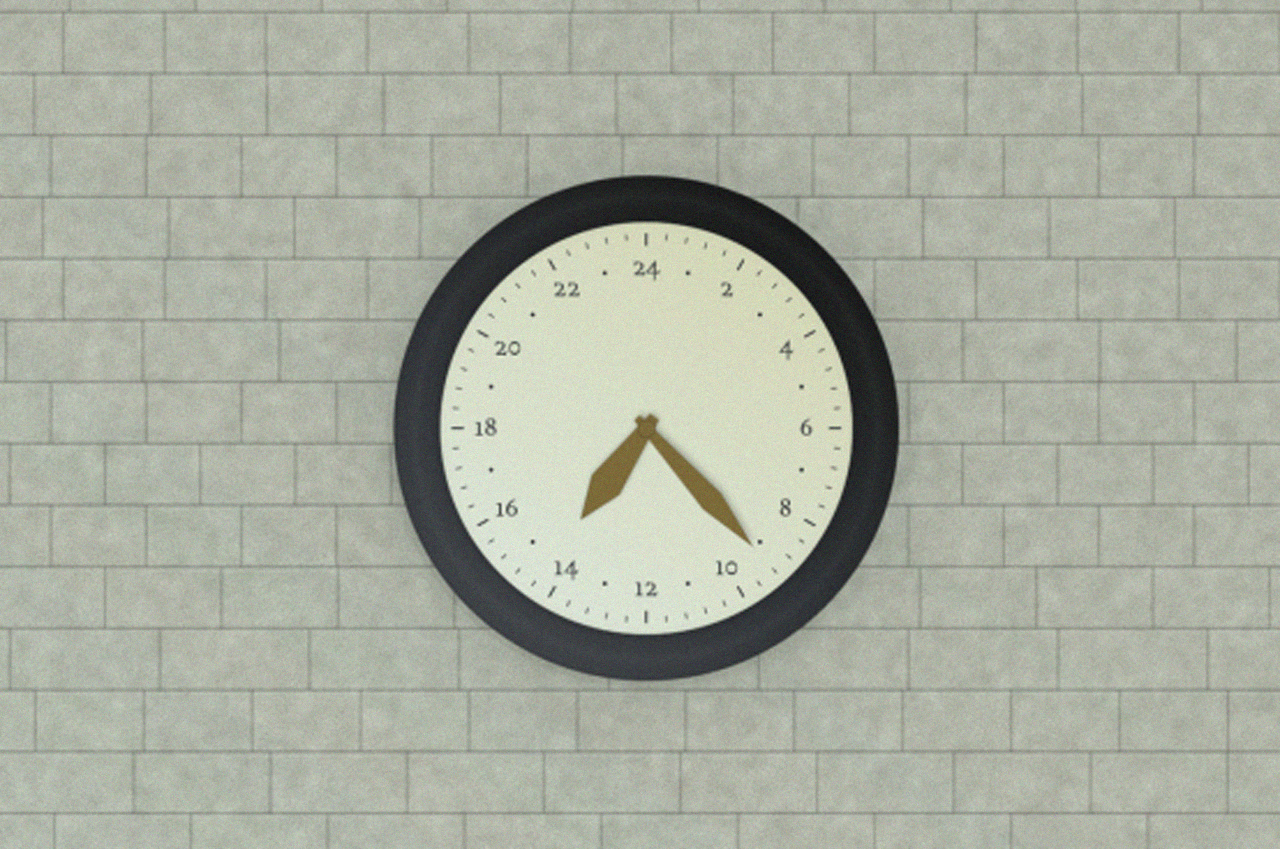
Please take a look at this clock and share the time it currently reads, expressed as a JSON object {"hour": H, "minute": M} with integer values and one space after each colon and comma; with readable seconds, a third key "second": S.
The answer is {"hour": 14, "minute": 23}
